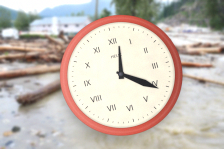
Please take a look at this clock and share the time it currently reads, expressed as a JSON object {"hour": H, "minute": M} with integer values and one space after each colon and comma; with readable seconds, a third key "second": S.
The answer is {"hour": 12, "minute": 21}
